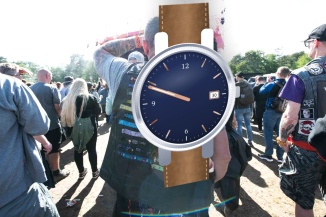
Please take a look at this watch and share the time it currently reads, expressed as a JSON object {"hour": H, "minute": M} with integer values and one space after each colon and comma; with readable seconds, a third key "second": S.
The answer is {"hour": 9, "minute": 49}
